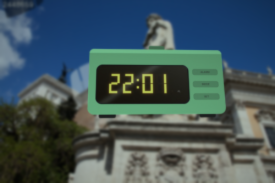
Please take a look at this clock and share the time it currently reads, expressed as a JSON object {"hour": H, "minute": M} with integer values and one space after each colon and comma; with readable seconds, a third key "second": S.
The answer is {"hour": 22, "minute": 1}
